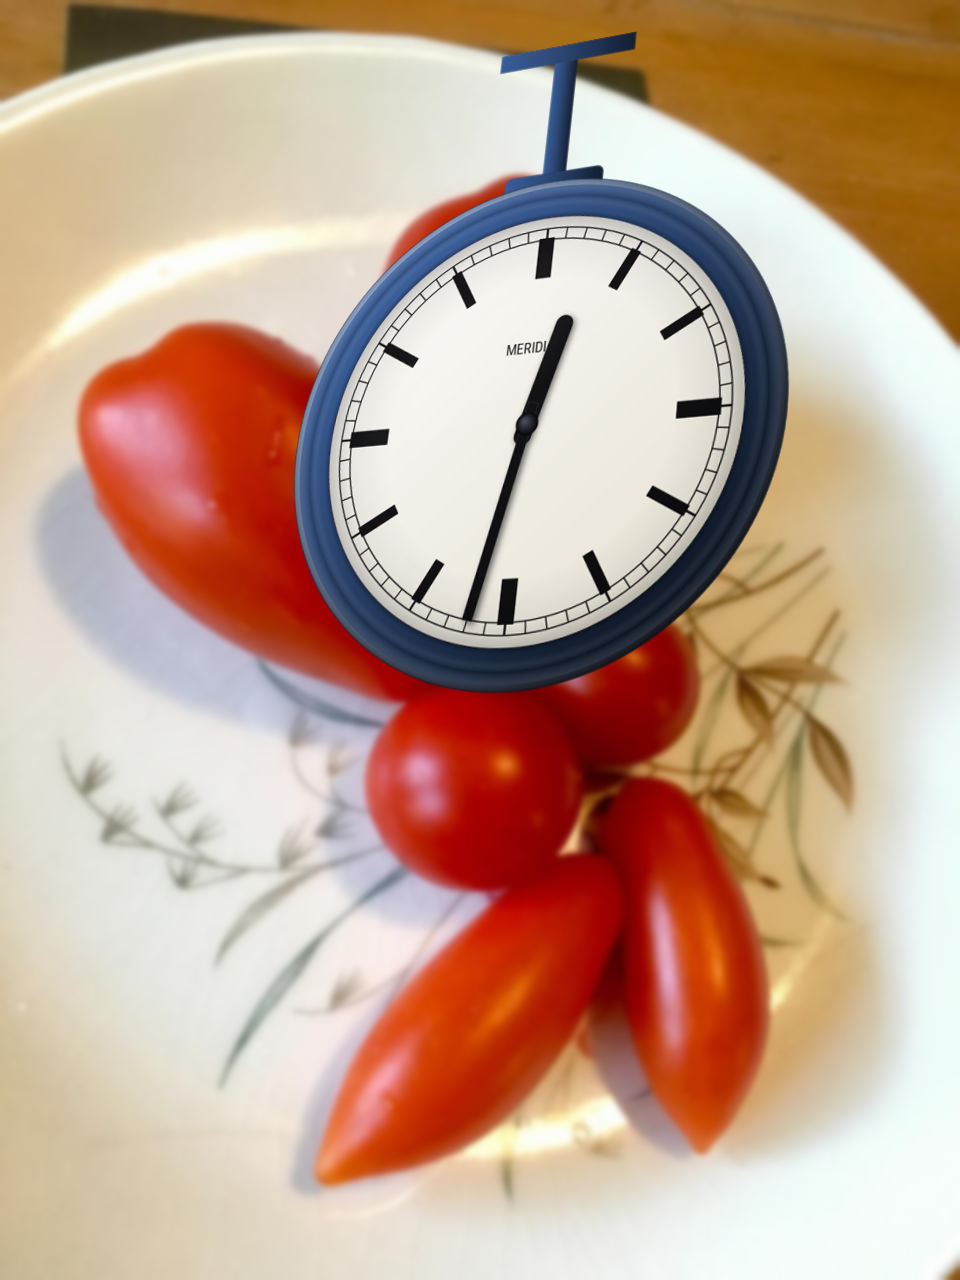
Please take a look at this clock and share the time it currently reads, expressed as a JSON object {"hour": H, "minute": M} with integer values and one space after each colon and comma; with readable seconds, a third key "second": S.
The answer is {"hour": 12, "minute": 32}
